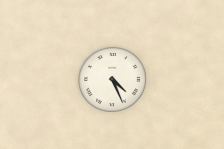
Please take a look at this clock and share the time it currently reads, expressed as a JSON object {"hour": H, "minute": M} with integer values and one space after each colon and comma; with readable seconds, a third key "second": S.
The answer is {"hour": 4, "minute": 26}
